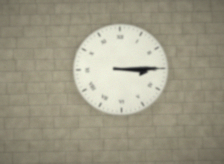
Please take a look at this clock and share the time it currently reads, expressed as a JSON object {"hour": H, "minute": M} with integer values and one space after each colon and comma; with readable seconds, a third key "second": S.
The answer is {"hour": 3, "minute": 15}
